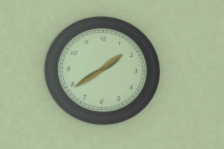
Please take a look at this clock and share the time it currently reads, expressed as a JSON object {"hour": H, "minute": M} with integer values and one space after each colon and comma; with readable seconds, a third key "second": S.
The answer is {"hour": 1, "minute": 39}
